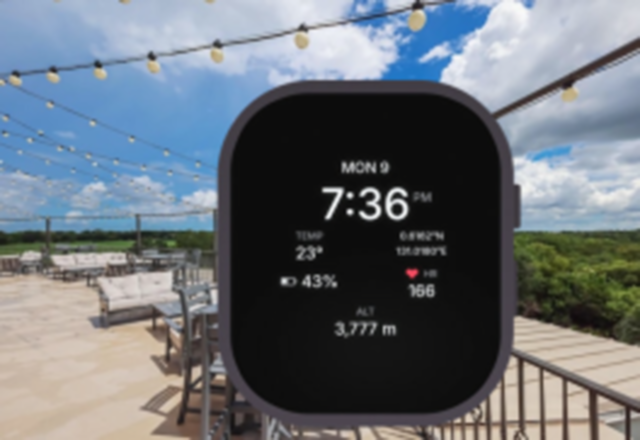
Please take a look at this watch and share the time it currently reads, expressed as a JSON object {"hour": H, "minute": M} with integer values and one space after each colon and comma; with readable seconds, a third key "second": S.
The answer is {"hour": 7, "minute": 36}
